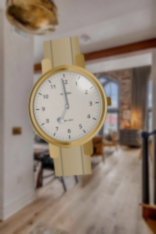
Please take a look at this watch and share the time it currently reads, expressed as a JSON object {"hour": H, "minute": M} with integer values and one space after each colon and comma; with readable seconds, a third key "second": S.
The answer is {"hour": 6, "minute": 59}
